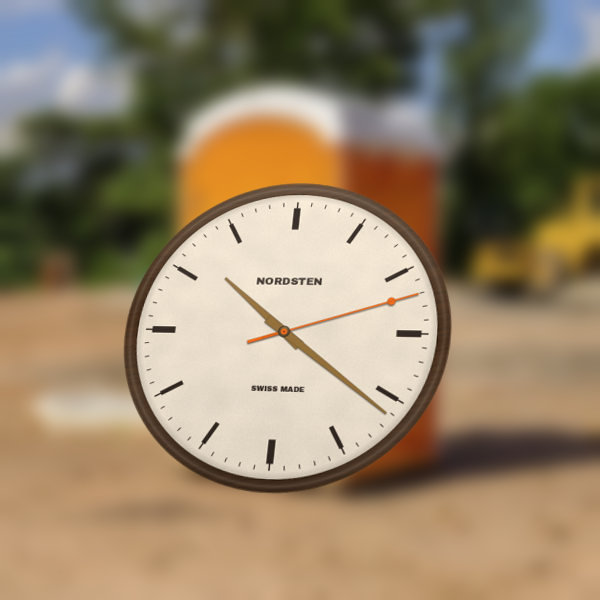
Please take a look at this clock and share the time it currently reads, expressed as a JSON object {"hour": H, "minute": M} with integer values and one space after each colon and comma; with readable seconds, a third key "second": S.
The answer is {"hour": 10, "minute": 21, "second": 12}
